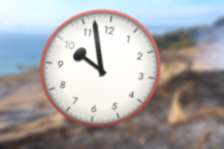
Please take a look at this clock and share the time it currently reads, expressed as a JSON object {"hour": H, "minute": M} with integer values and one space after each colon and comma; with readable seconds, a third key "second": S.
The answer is {"hour": 9, "minute": 57}
